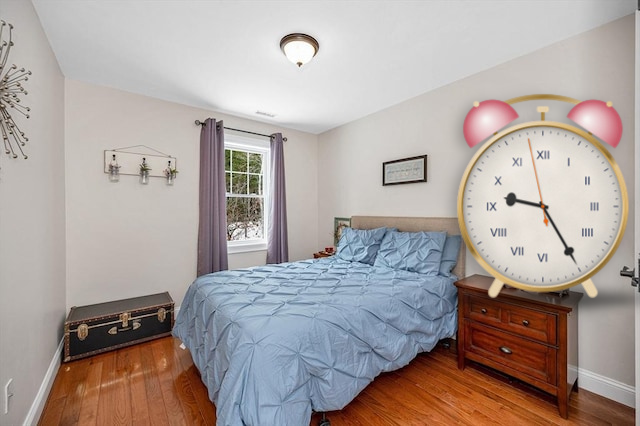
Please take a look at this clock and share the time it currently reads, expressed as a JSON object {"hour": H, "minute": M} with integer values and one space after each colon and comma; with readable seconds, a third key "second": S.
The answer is {"hour": 9, "minute": 24, "second": 58}
